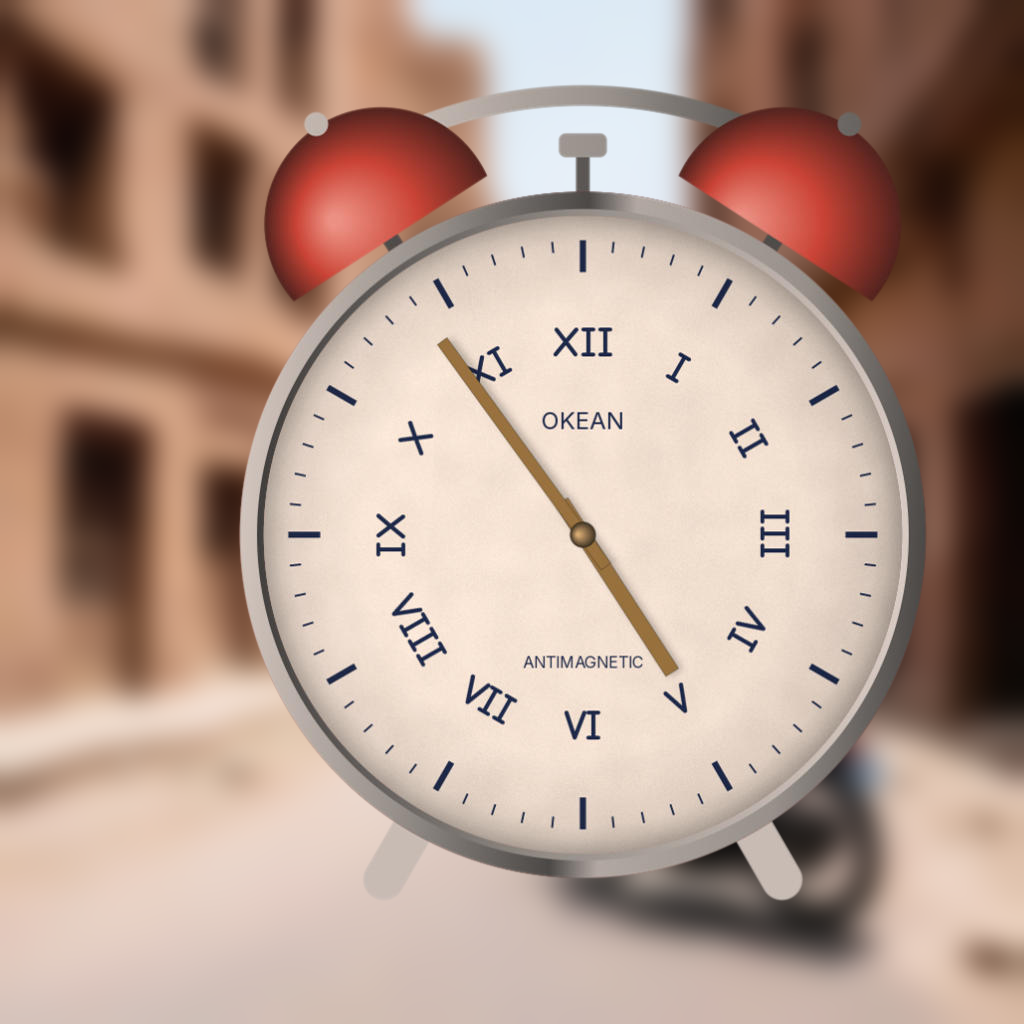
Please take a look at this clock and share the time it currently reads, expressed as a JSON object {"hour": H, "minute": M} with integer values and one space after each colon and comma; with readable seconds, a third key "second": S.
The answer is {"hour": 4, "minute": 54}
